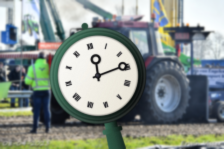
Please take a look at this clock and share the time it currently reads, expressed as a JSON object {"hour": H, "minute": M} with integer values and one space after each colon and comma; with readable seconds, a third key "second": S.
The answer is {"hour": 12, "minute": 14}
